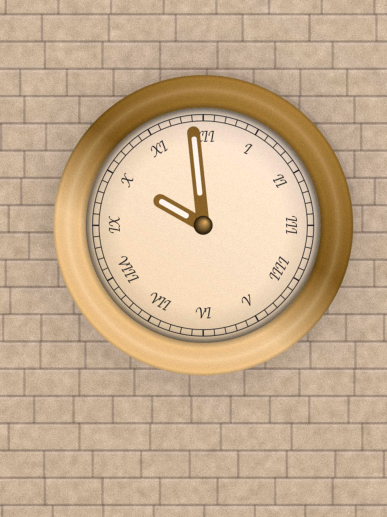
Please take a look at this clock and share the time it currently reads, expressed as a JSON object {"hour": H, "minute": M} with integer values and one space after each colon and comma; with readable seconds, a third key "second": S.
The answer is {"hour": 9, "minute": 59}
